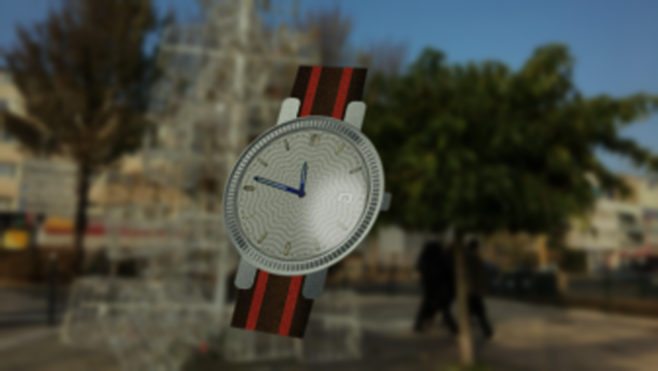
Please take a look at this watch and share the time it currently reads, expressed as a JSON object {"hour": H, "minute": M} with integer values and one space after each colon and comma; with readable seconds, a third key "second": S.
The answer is {"hour": 11, "minute": 47}
